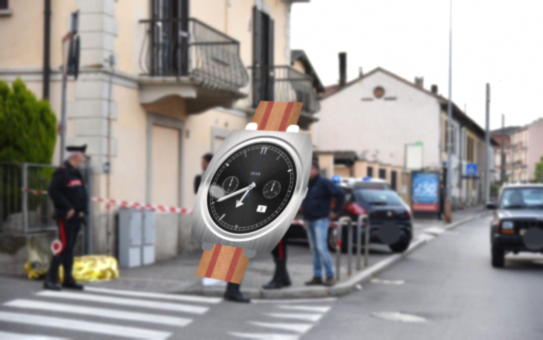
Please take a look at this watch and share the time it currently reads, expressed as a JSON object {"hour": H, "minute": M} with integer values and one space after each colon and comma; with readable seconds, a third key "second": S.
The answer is {"hour": 6, "minute": 40}
